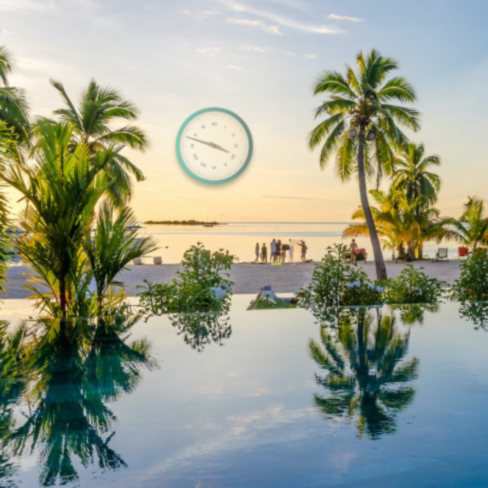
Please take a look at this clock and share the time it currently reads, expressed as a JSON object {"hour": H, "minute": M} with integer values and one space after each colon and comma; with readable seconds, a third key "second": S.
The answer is {"hour": 3, "minute": 48}
